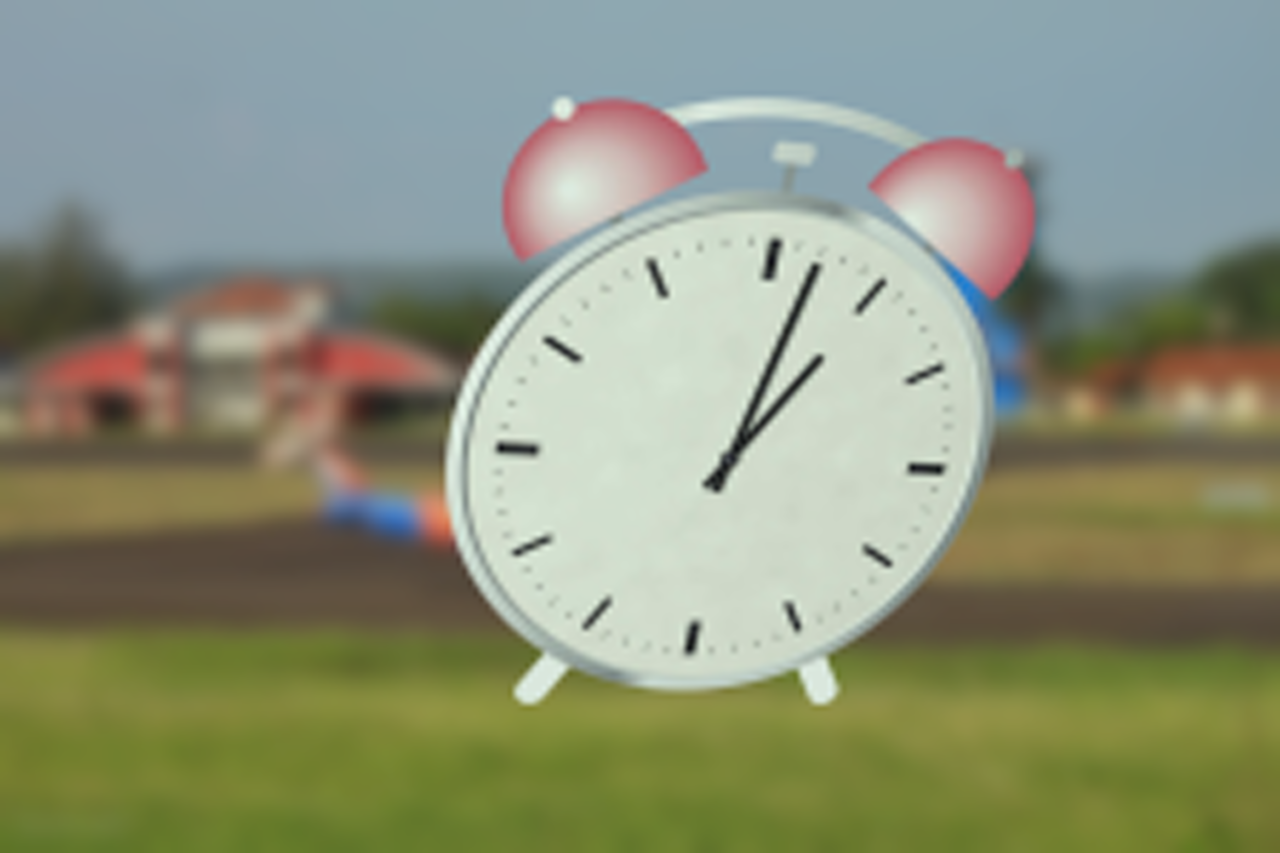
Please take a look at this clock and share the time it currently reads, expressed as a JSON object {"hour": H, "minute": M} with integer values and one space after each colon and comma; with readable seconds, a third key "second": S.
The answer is {"hour": 1, "minute": 2}
